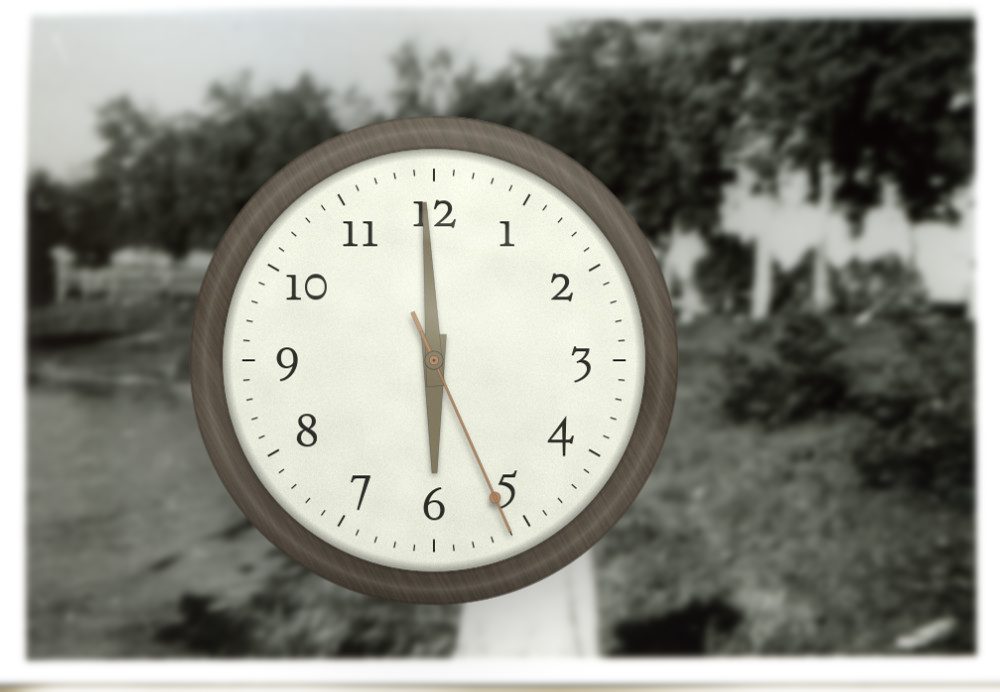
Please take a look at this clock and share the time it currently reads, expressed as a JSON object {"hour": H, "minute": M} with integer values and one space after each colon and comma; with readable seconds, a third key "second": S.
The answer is {"hour": 5, "minute": 59, "second": 26}
